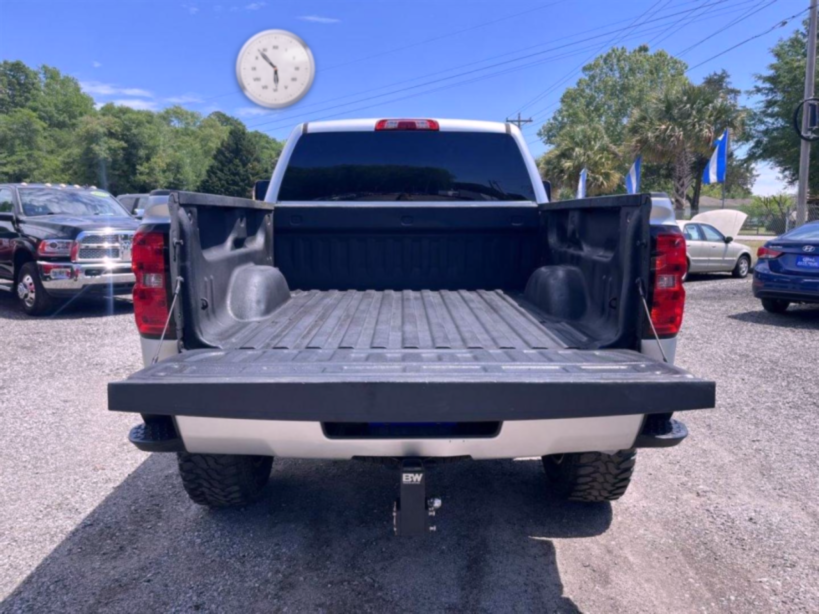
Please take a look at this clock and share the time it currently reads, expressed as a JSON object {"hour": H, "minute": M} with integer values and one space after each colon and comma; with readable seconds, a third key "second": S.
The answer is {"hour": 5, "minute": 53}
